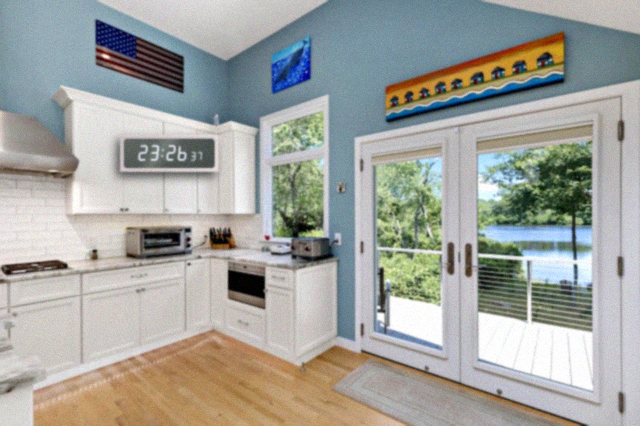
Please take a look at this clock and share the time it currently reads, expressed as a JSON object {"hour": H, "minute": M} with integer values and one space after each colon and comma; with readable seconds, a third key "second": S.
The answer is {"hour": 23, "minute": 26}
